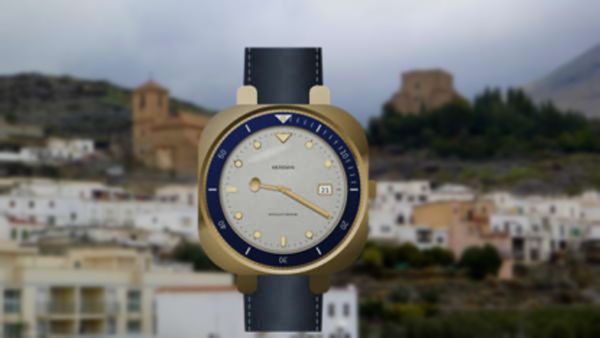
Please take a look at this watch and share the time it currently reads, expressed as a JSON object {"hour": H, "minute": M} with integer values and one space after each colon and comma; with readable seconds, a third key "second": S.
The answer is {"hour": 9, "minute": 20}
